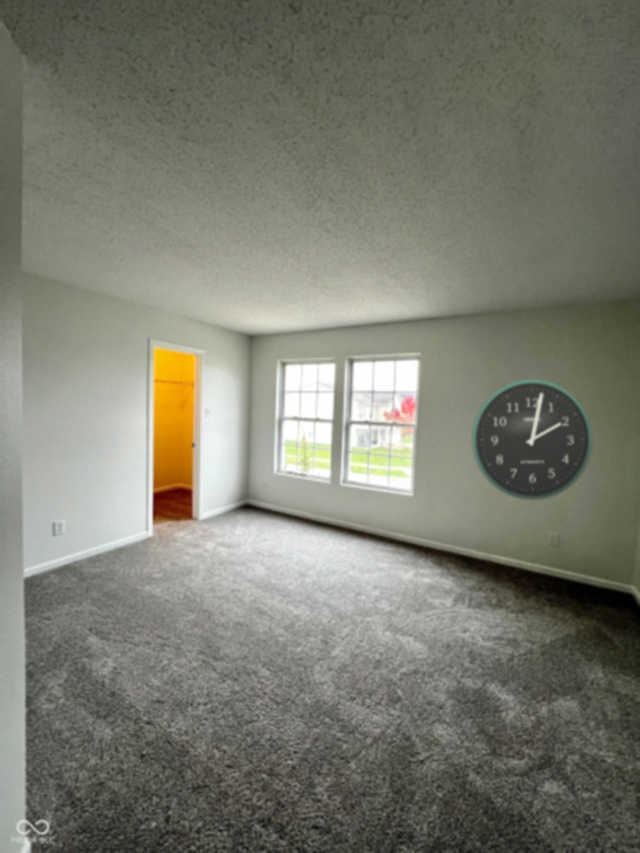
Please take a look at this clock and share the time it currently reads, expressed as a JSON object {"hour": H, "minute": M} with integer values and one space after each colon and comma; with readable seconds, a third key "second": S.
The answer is {"hour": 2, "minute": 2}
